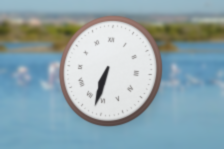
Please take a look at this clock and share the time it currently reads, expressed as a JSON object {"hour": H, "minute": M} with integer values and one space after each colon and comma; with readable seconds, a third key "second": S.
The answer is {"hour": 6, "minute": 32}
